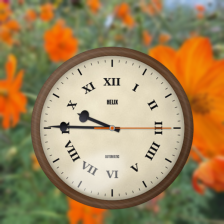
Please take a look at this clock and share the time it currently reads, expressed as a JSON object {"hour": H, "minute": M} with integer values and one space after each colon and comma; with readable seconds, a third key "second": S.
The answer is {"hour": 9, "minute": 45, "second": 15}
